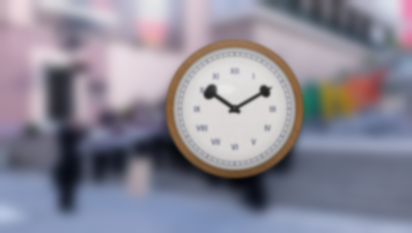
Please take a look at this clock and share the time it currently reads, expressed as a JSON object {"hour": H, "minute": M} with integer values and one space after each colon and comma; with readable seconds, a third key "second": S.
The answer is {"hour": 10, "minute": 10}
